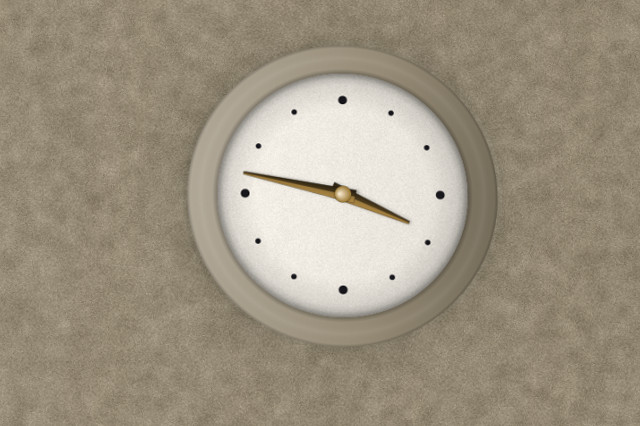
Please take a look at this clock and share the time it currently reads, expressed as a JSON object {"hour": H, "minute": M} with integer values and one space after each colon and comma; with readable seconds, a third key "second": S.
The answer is {"hour": 3, "minute": 47}
